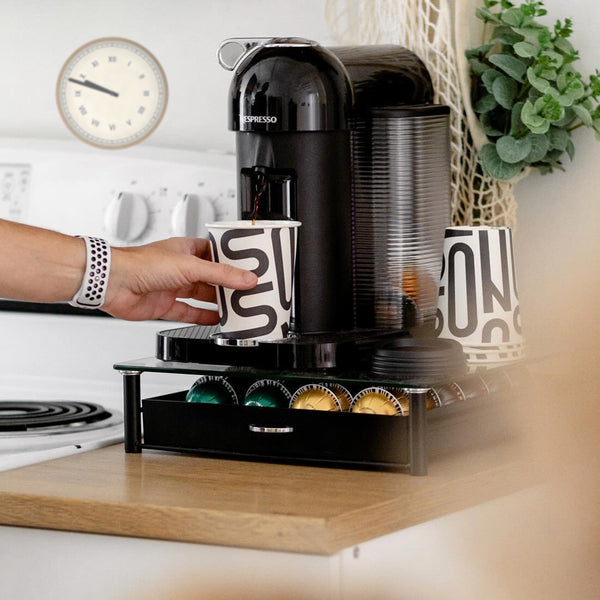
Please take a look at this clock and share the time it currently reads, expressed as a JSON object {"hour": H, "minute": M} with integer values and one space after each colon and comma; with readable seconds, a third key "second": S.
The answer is {"hour": 9, "minute": 48}
